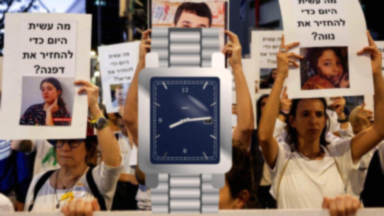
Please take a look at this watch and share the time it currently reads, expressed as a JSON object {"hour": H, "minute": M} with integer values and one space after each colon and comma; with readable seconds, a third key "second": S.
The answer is {"hour": 8, "minute": 14}
